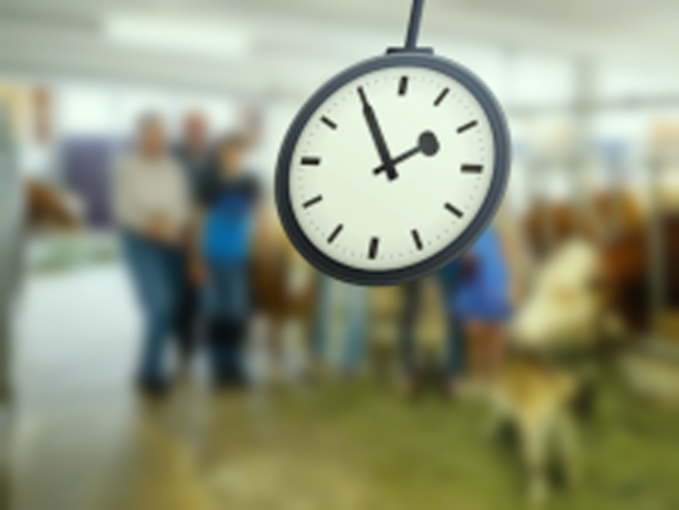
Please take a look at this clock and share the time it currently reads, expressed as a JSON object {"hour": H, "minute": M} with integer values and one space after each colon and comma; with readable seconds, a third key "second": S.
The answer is {"hour": 1, "minute": 55}
